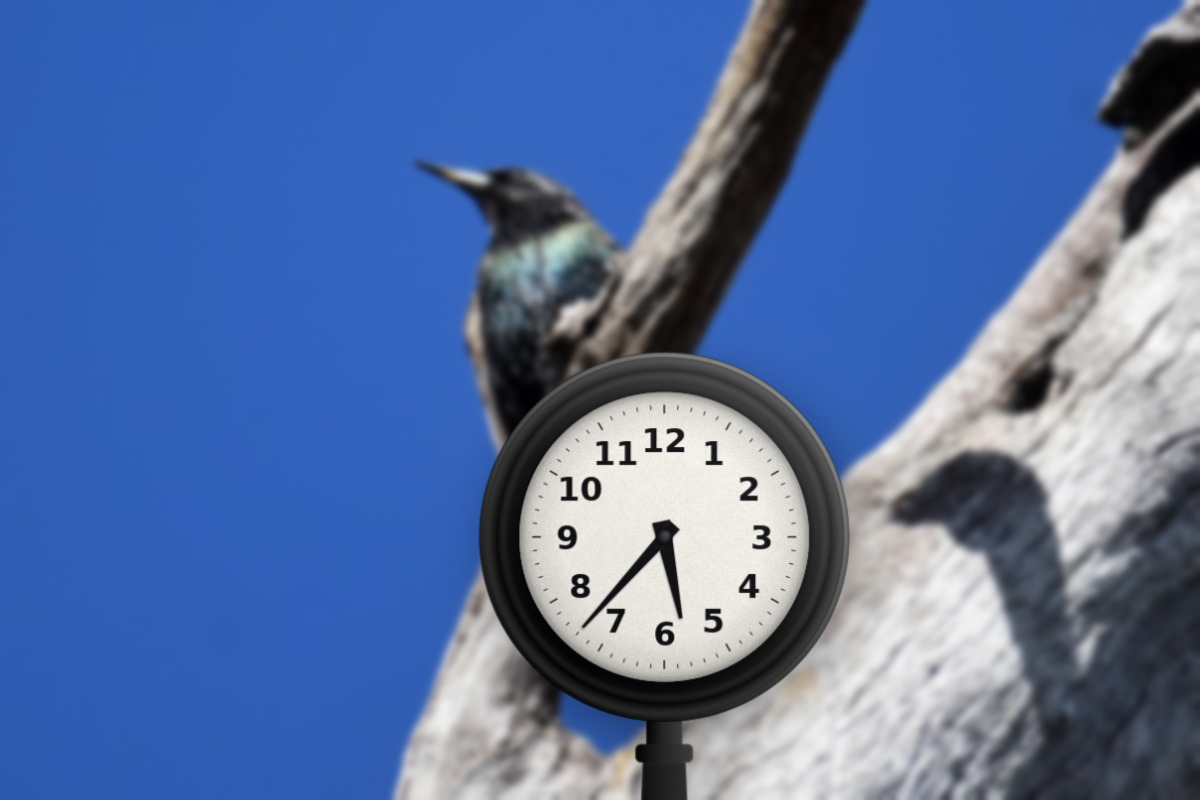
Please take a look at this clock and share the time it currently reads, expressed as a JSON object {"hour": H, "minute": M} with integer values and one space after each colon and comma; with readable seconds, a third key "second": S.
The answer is {"hour": 5, "minute": 37}
